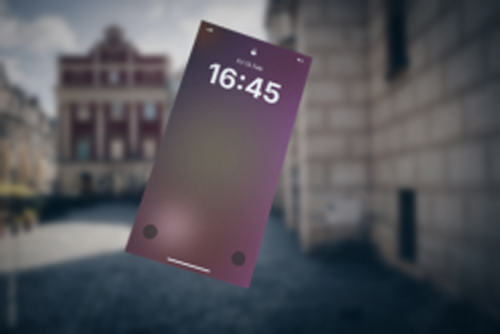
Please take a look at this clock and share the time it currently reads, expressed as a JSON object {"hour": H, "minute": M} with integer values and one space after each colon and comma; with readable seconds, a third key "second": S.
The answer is {"hour": 16, "minute": 45}
